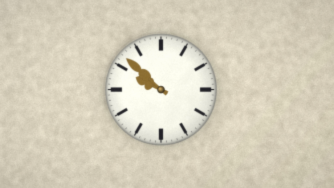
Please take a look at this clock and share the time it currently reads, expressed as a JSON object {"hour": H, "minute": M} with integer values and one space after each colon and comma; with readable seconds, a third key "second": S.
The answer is {"hour": 9, "minute": 52}
